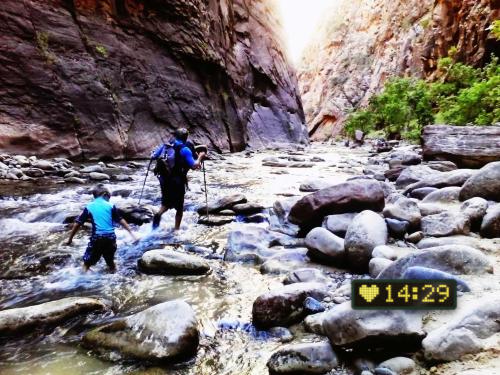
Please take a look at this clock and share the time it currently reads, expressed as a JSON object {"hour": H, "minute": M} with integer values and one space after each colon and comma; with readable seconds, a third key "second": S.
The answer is {"hour": 14, "minute": 29}
